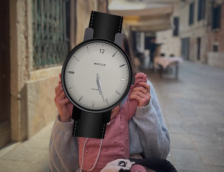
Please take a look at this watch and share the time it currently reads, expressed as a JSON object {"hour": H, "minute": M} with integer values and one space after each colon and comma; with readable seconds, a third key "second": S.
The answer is {"hour": 5, "minute": 26}
